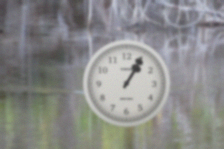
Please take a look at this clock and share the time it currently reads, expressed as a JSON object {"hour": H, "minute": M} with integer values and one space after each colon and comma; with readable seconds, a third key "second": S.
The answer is {"hour": 1, "minute": 5}
